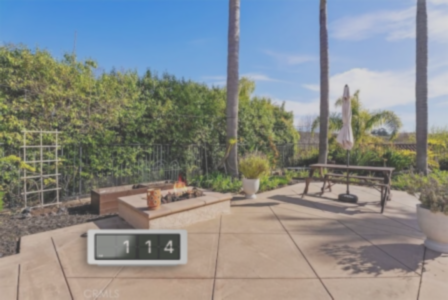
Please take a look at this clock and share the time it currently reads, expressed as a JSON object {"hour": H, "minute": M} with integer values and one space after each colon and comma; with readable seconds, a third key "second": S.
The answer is {"hour": 1, "minute": 14}
